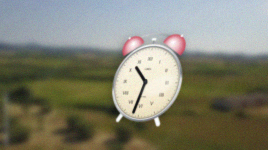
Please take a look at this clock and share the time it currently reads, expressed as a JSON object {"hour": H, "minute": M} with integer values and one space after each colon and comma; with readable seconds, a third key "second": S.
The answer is {"hour": 10, "minute": 32}
